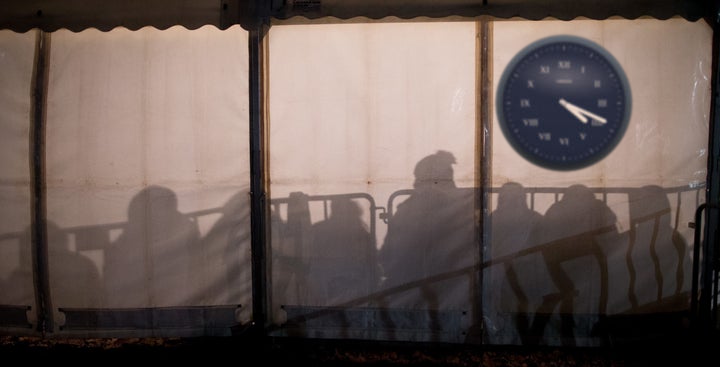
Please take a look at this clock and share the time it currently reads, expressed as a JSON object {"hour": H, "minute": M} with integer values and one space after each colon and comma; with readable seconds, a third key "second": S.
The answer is {"hour": 4, "minute": 19}
